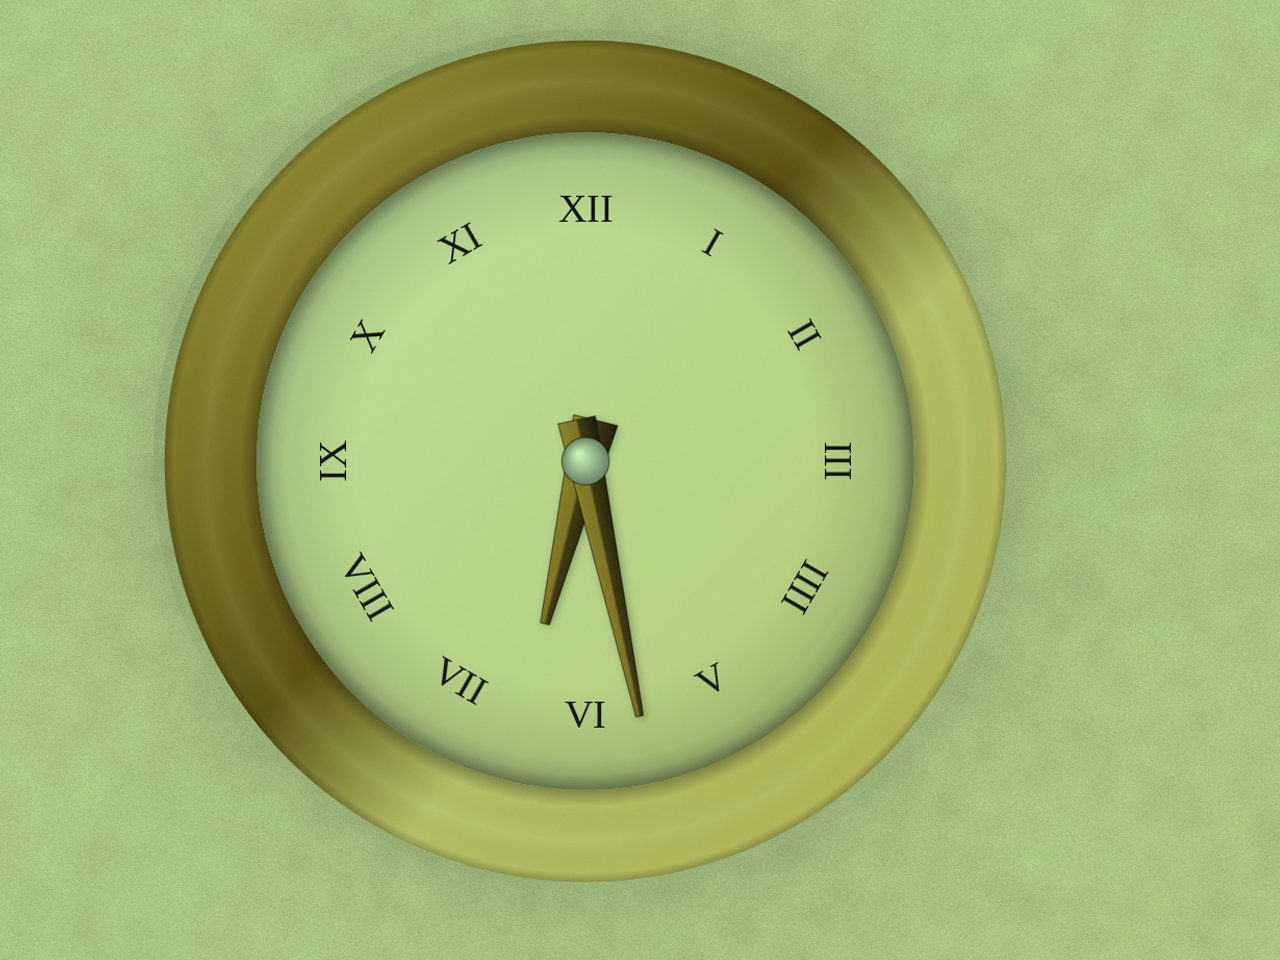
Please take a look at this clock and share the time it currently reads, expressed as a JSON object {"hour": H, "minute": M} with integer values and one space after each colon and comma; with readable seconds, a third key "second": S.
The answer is {"hour": 6, "minute": 28}
